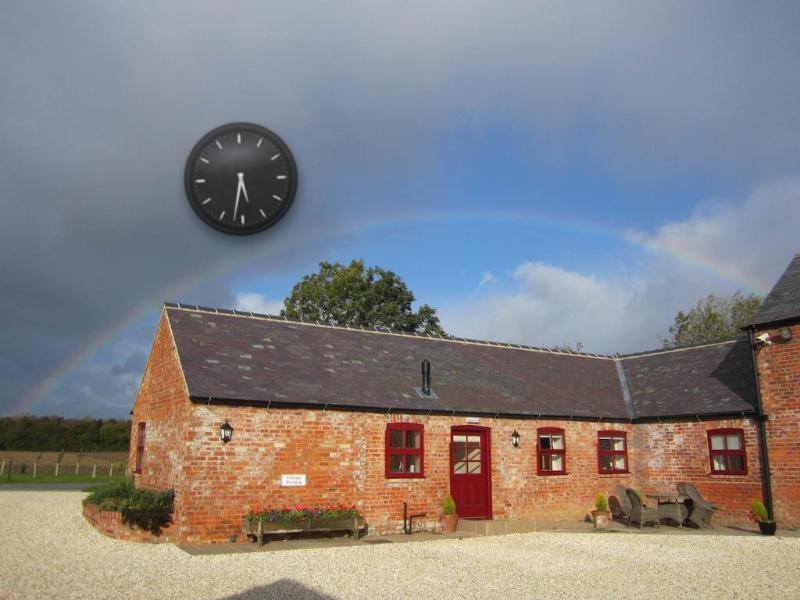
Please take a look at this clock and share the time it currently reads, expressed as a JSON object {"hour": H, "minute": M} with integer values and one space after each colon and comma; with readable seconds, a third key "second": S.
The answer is {"hour": 5, "minute": 32}
